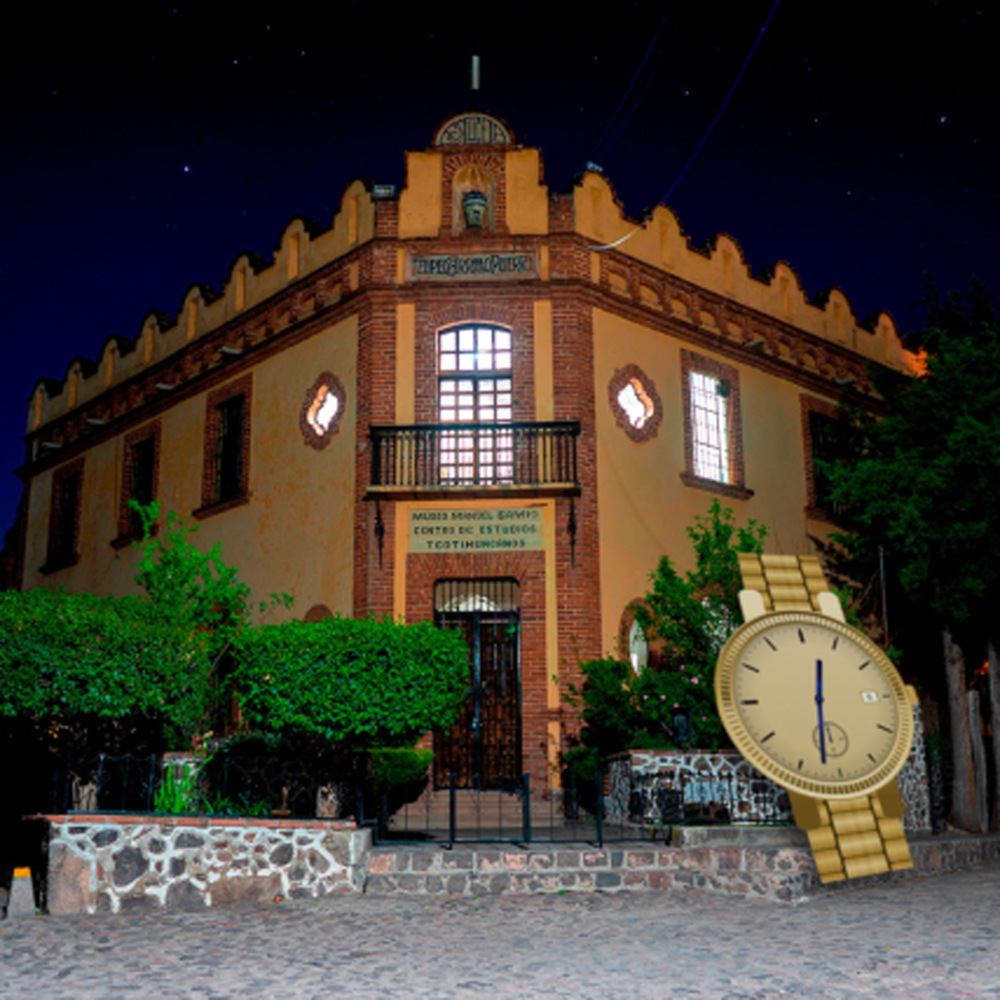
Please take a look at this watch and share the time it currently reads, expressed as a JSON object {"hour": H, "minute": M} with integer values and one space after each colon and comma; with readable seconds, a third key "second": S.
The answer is {"hour": 12, "minute": 32}
